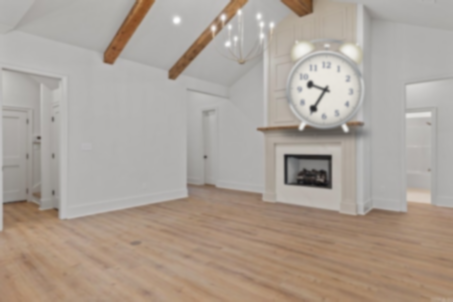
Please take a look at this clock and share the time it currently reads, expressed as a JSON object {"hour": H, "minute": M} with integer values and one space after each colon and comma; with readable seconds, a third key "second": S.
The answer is {"hour": 9, "minute": 35}
